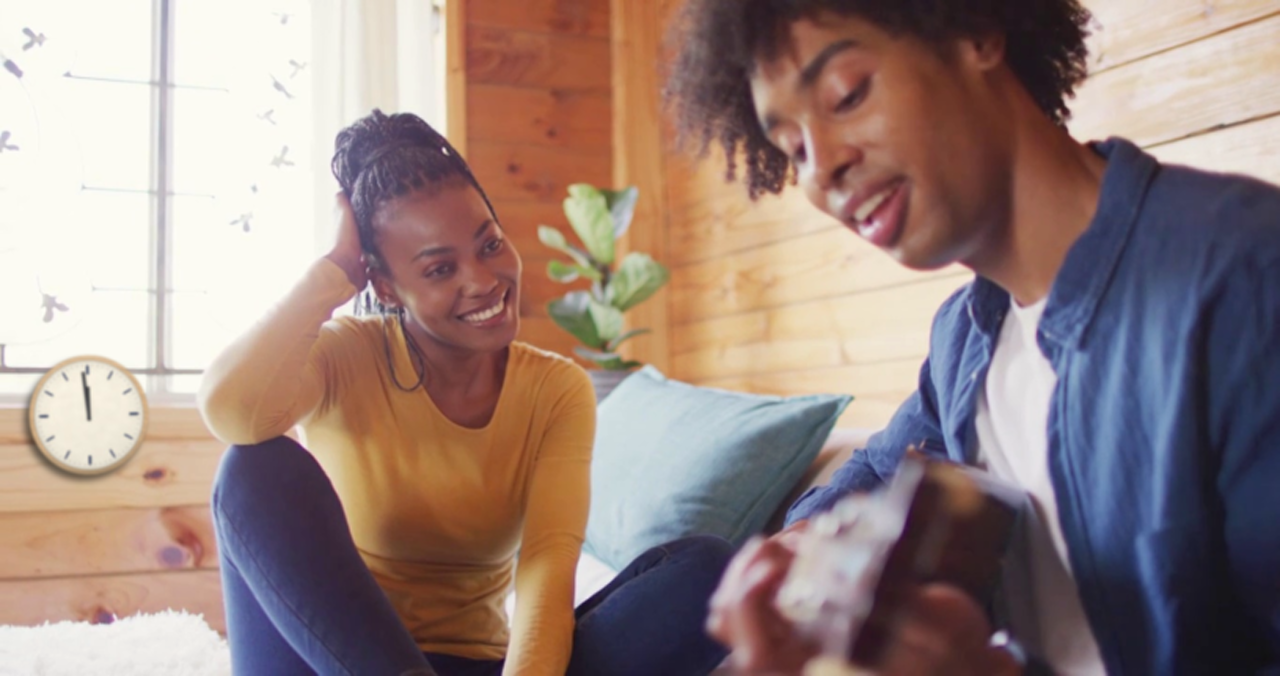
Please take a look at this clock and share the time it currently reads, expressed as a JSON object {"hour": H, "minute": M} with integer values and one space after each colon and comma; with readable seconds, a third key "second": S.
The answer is {"hour": 11, "minute": 59}
